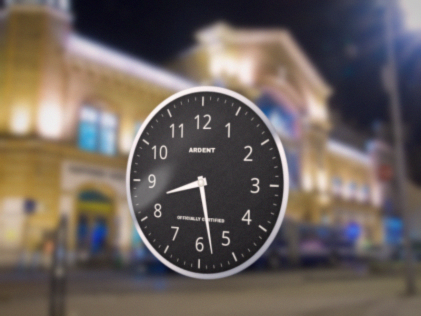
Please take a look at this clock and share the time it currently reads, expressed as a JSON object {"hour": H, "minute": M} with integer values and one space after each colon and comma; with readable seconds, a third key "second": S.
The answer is {"hour": 8, "minute": 28}
